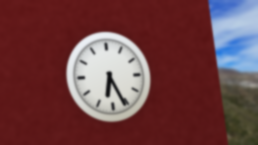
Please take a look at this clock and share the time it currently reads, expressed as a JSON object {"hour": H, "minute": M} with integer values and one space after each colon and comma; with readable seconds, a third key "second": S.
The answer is {"hour": 6, "minute": 26}
